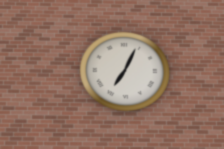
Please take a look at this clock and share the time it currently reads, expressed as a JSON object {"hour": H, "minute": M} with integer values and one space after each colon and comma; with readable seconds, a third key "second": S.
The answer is {"hour": 7, "minute": 4}
